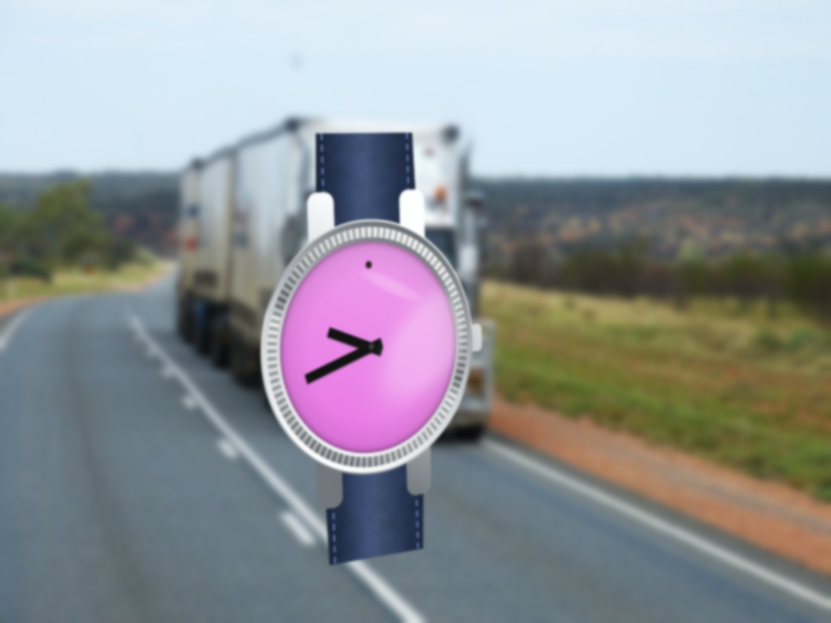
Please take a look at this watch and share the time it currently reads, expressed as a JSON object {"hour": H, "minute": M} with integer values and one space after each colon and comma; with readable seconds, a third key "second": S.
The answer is {"hour": 9, "minute": 42}
